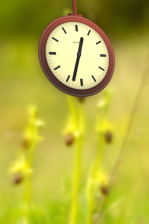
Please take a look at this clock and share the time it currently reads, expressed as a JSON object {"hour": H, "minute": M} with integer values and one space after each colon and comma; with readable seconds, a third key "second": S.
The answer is {"hour": 12, "minute": 33}
